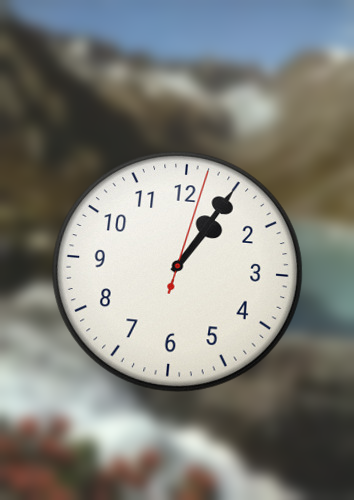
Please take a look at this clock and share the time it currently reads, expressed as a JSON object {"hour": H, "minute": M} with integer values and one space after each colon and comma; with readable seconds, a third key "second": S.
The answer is {"hour": 1, "minute": 5, "second": 2}
